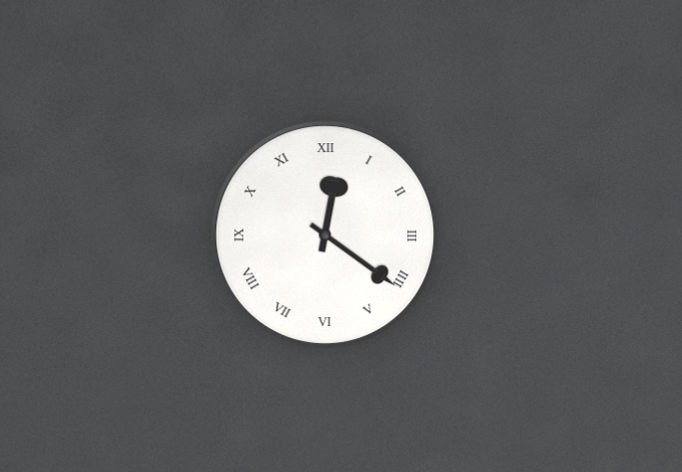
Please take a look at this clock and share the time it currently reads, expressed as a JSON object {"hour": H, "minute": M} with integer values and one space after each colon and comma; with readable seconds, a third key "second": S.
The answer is {"hour": 12, "minute": 21}
